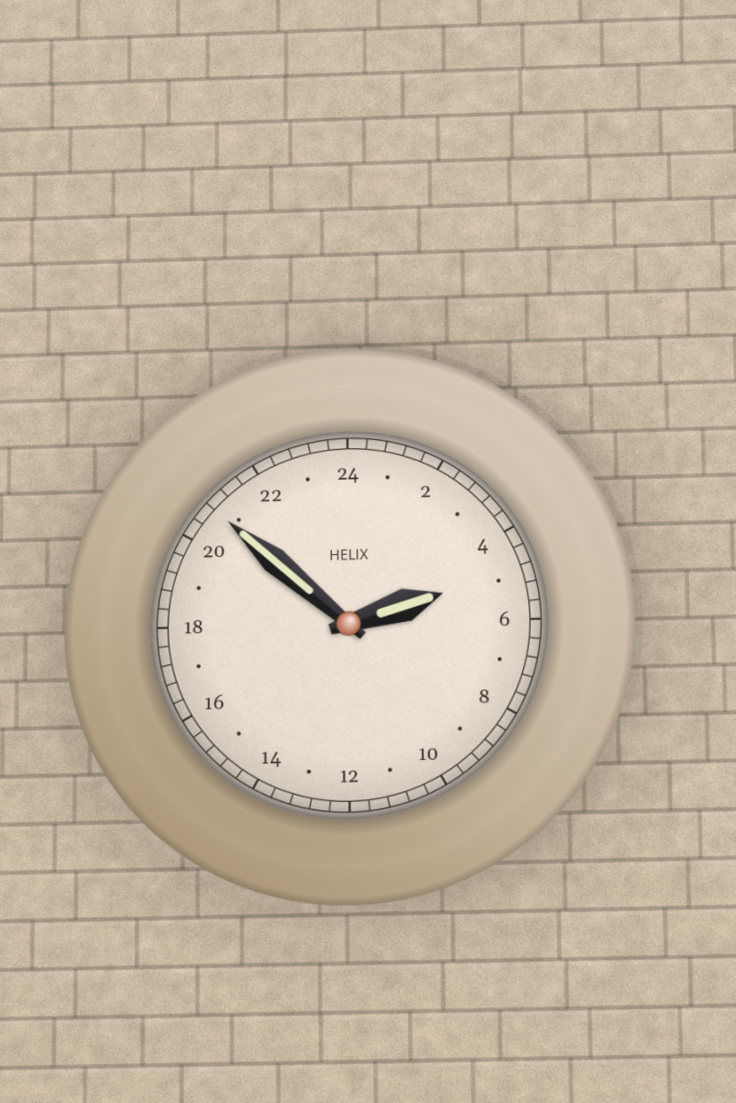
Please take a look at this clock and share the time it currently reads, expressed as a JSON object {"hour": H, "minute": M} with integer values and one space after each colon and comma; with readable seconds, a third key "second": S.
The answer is {"hour": 4, "minute": 52}
